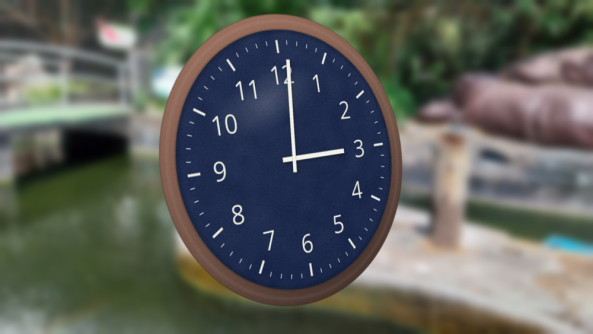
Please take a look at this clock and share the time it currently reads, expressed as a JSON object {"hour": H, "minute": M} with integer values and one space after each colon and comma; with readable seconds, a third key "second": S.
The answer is {"hour": 3, "minute": 1}
